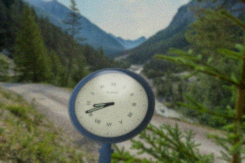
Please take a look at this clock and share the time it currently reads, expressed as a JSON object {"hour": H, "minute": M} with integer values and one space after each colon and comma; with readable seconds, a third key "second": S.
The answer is {"hour": 8, "minute": 41}
